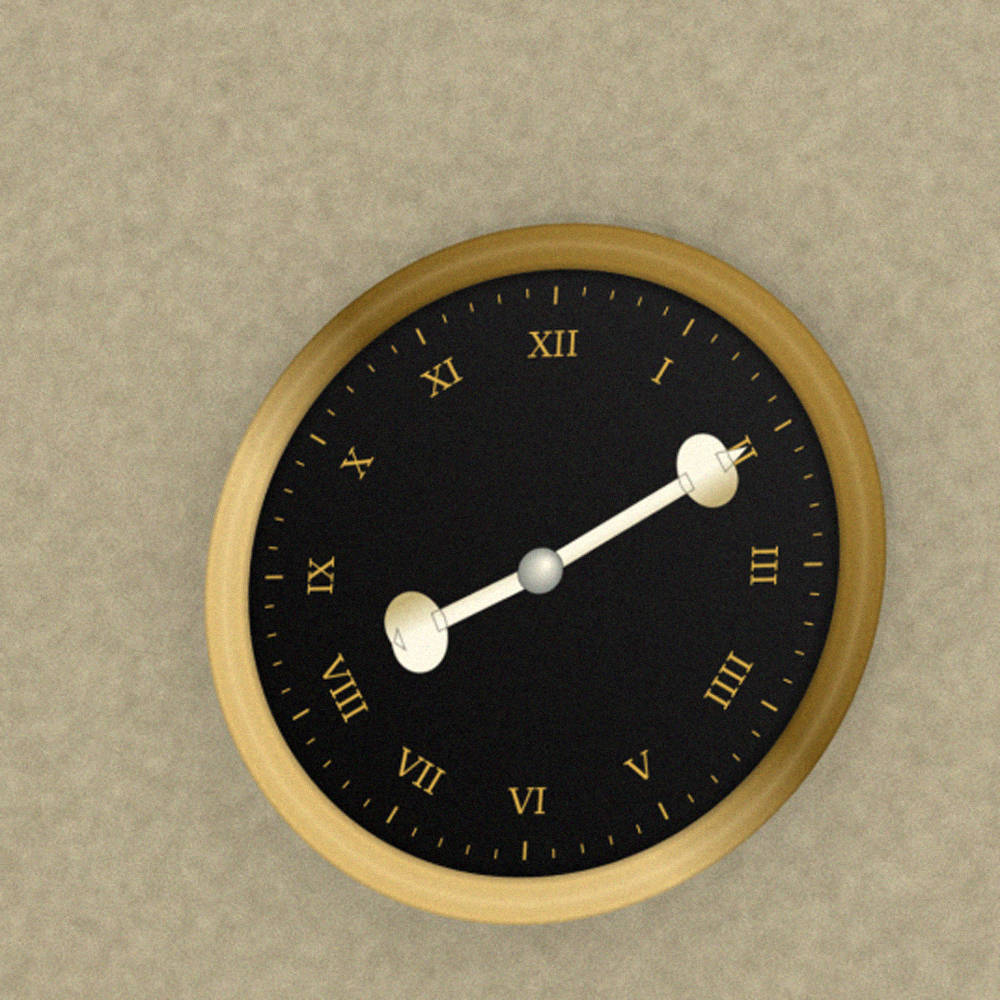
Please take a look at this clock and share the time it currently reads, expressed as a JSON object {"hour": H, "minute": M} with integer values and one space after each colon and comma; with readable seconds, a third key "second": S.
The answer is {"hour": 8, "minute": 10}
